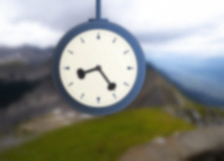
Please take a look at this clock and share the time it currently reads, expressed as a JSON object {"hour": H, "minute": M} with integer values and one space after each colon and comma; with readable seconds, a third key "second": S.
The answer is {"hour": 8, "minute": 24}
